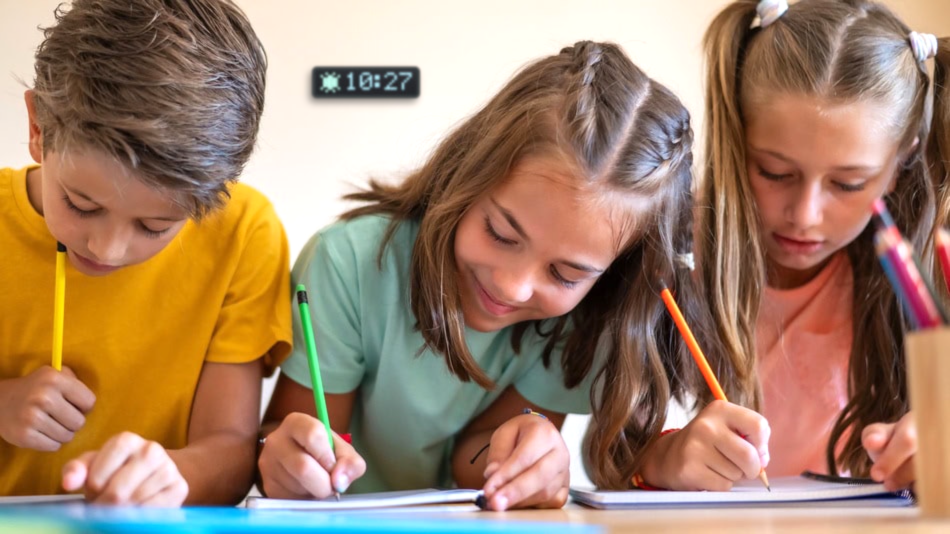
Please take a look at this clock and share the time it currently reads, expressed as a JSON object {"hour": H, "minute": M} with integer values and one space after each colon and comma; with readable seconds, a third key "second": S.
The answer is {"hour": 10, "minute": 27}
